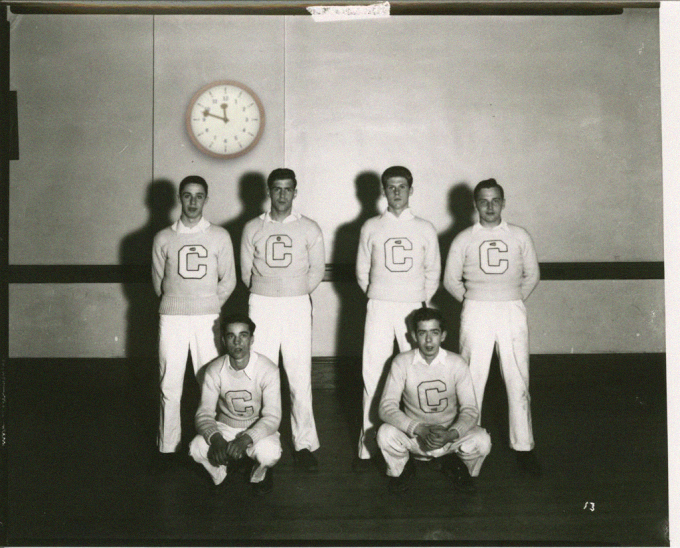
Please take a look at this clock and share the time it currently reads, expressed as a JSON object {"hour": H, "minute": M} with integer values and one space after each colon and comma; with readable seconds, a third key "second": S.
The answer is {"hour": 11, "minute": 48}
